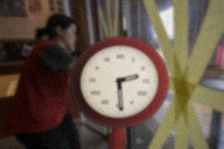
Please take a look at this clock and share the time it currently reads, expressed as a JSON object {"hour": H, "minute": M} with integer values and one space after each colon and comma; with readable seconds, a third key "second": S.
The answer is {"hour": 2, "minute": 29}
